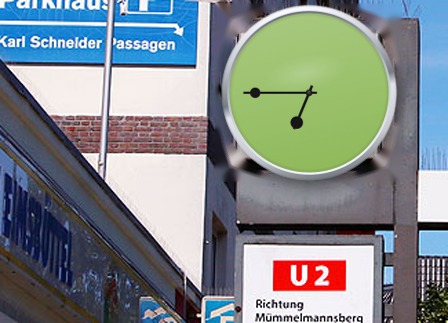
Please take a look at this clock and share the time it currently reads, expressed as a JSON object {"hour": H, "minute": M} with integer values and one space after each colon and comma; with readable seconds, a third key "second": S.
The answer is {"hour": 6, "minute": 45}
